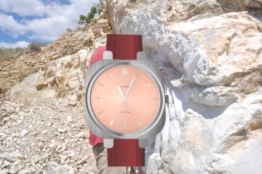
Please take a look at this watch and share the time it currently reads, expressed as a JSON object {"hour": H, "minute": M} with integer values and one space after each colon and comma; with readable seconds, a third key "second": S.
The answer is {"hour": 11, "minute": 4}
